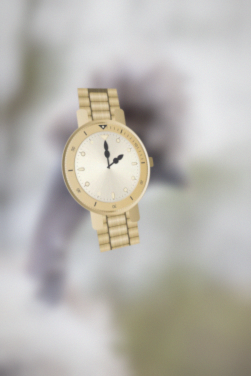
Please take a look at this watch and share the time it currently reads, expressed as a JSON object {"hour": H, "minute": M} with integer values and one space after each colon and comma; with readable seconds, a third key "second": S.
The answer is {"hour": 2, "minute": 0}
